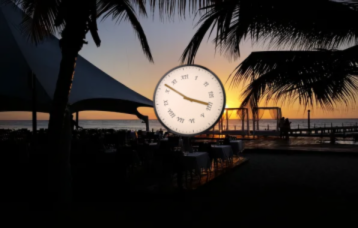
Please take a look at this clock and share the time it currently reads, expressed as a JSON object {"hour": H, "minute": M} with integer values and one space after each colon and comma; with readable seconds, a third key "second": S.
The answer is {"hour": 3, "minute": 52}
